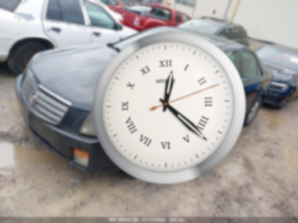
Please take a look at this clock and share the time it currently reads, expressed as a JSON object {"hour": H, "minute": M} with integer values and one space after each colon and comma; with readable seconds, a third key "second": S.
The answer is {"hour": 12, "minute": 22, "second": 12}
